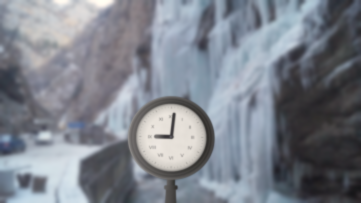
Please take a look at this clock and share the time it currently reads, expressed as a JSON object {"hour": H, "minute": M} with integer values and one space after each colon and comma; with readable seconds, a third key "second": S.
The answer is {"hour": 9, "minute": 1}
